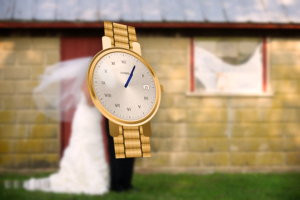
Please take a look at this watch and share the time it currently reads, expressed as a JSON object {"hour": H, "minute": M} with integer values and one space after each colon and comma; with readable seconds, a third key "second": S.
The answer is {"hour": 1, "minute": 5}
